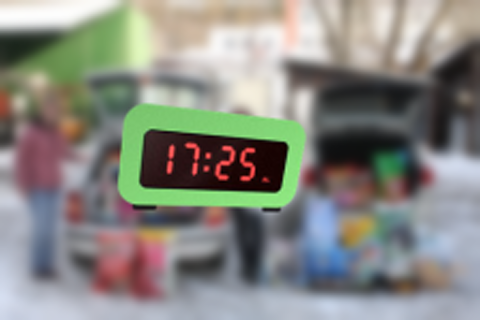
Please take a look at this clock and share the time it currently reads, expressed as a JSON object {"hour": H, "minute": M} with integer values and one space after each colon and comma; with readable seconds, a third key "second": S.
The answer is {"hour": 17, "minute": 25}
